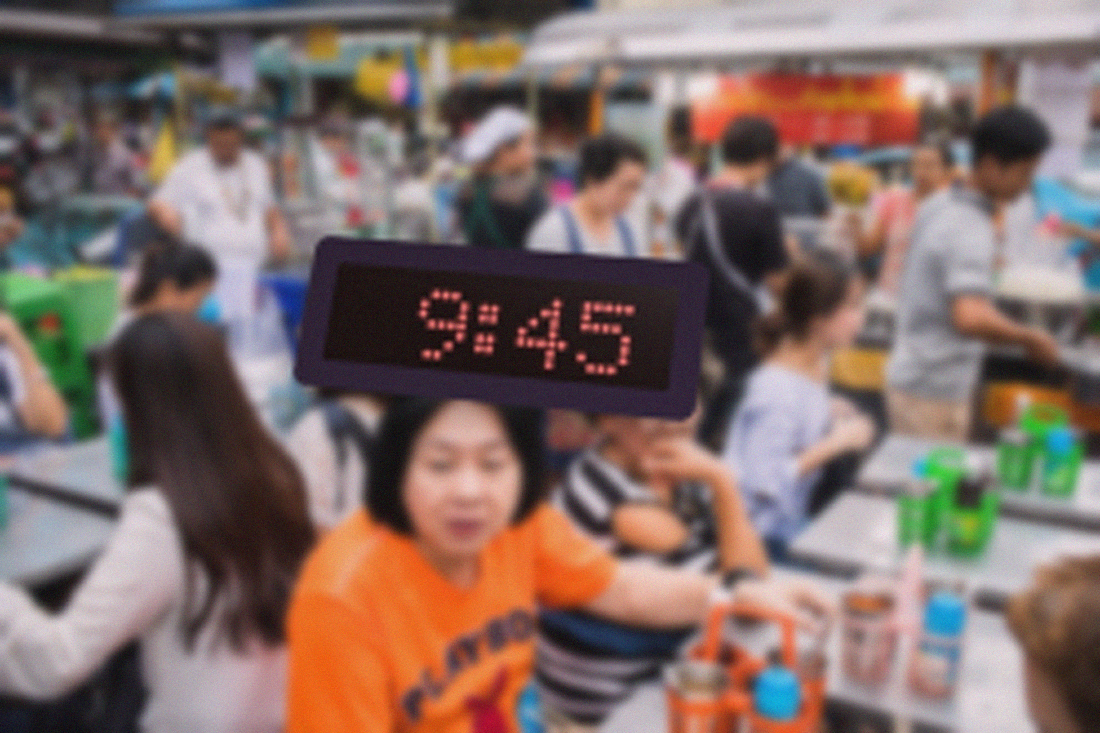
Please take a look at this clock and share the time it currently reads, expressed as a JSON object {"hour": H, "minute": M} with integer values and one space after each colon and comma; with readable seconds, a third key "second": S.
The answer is {"hour": 9, "minute": 45}
